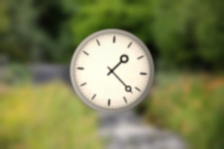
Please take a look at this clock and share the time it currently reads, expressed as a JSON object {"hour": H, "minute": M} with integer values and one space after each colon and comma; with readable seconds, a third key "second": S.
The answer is {"hour": 1, "minute": 22}
